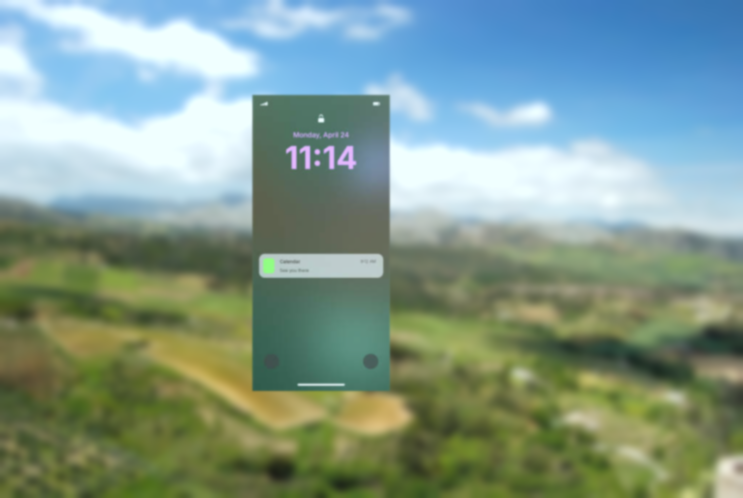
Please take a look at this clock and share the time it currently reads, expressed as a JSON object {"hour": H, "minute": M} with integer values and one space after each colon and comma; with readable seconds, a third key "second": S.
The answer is {"hour": 11, "minute": 14}
